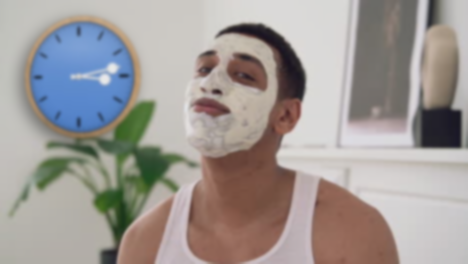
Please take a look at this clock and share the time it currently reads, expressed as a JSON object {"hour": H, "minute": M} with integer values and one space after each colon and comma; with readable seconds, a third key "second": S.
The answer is {"hour": 3, "minute": 13}
